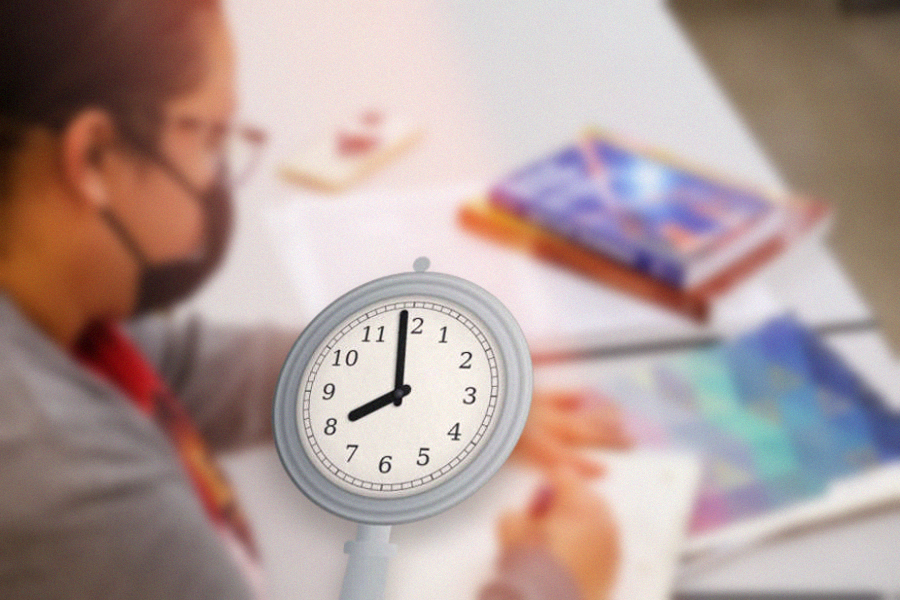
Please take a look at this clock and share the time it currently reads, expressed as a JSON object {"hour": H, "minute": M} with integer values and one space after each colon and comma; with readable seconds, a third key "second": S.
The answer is {"hour": 7, "minute": 59}
